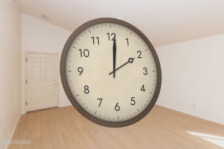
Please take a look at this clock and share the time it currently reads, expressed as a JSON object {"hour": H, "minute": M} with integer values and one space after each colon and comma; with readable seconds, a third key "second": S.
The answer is {"hour": 2, "minute": 1}
